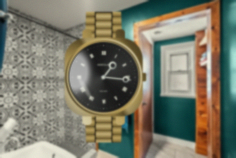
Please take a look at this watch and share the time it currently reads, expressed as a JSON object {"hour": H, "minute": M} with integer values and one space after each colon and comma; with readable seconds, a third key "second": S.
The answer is {"hour": 1, "minute": 16}
